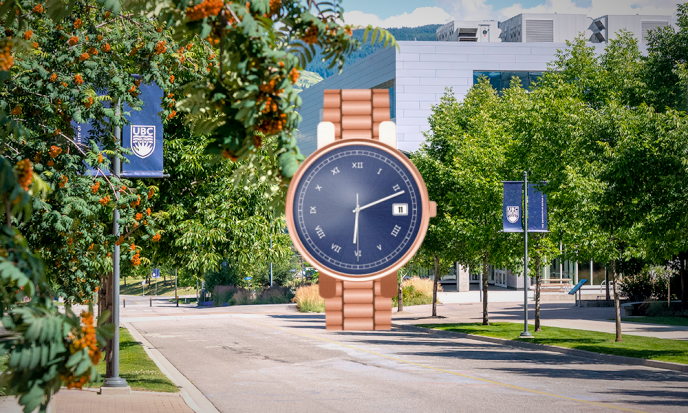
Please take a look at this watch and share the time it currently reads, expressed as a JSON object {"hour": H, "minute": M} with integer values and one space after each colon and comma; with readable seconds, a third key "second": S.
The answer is {"hour": 6, "minute": 11, "second": 30}
